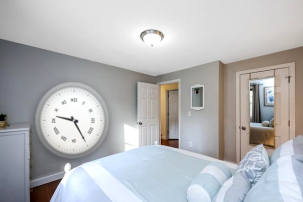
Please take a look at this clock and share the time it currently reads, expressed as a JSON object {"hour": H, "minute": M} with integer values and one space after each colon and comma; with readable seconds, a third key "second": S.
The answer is {"hour": 9, "minute": 25}
